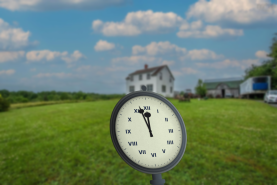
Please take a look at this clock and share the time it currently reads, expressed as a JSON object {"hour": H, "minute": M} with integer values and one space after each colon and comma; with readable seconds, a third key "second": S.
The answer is {"hour": 11, "minute": 57}
